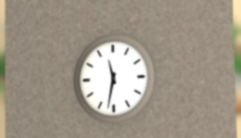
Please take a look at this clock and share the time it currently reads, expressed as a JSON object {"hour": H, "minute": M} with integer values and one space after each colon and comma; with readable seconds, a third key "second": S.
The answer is {"hour": 11, "minute": 32}
